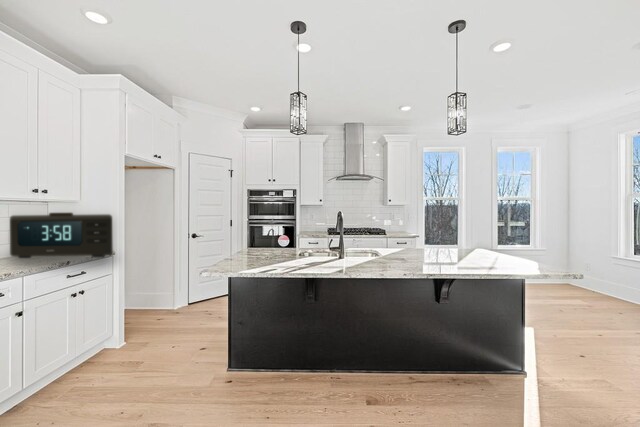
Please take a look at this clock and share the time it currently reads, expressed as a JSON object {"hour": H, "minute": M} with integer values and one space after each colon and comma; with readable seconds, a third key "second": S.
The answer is {"hour": 3, "minute": 58}
